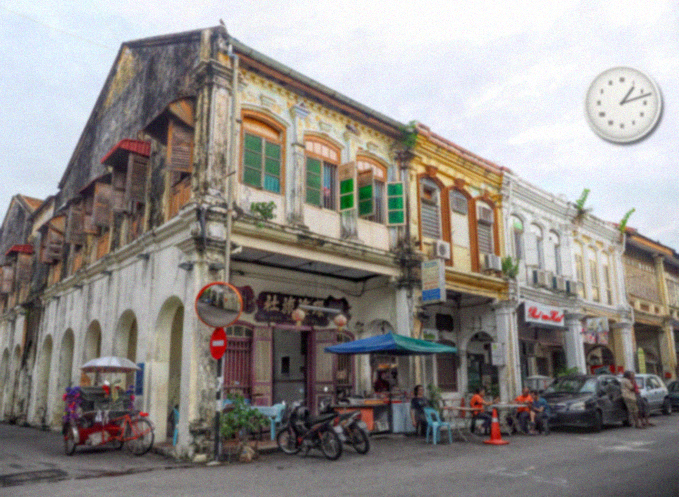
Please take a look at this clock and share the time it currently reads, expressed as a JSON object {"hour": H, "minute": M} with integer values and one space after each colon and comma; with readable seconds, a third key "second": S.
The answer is {"hour": 1, "minute": 12}
